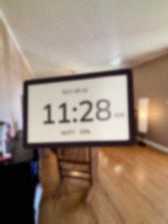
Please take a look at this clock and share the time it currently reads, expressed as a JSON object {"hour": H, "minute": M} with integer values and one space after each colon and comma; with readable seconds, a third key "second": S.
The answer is {"hour": 11, "minute": 28}
